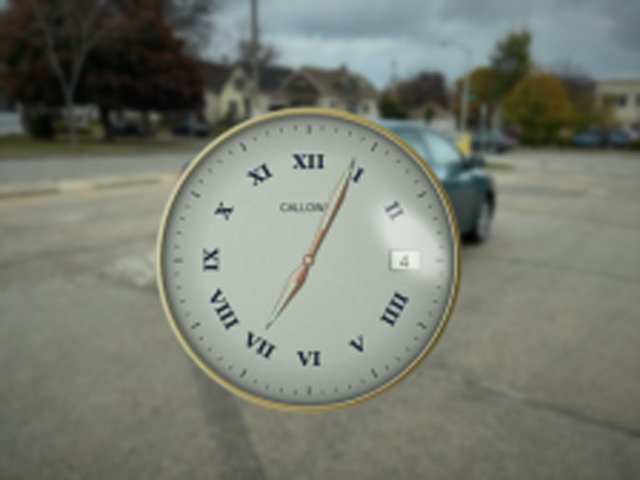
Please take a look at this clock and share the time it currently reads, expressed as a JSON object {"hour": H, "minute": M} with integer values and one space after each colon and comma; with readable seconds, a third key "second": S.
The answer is {"hour": 7, "minute": 4}
